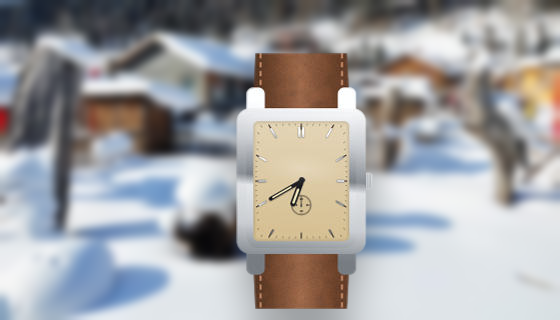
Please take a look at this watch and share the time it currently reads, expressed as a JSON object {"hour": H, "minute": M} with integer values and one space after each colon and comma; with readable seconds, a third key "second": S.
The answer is {"hour": 6, "minute": 40}
